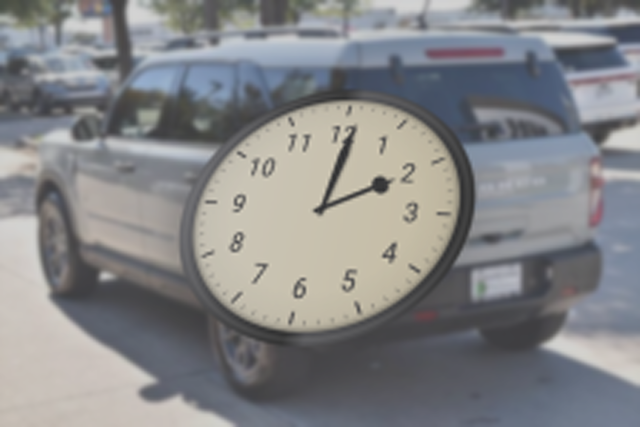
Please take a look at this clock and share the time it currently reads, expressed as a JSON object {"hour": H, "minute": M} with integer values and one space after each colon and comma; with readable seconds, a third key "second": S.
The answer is {"hour": 2, "minute": 1}
